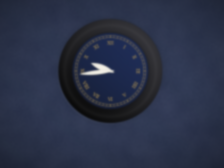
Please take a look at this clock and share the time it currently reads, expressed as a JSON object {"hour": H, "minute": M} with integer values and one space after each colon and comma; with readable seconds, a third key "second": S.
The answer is {"hour": 9, "minute": 44}
